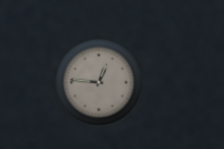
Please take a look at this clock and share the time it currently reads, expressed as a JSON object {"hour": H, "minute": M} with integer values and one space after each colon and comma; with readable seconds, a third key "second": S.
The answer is {"hour": 12, "minute": 46}
